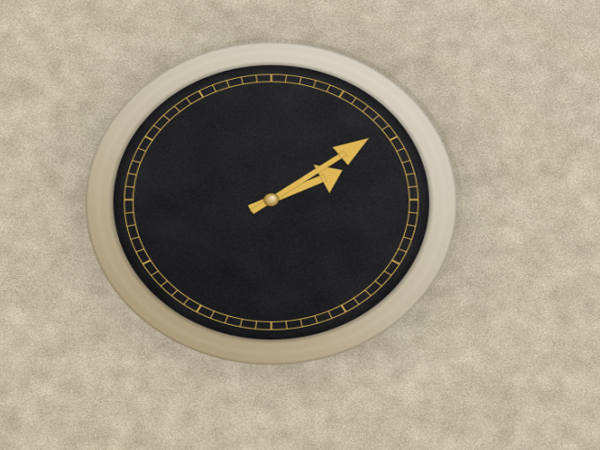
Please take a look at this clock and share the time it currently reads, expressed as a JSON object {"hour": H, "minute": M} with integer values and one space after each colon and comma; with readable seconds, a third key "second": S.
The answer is {"hour": 2, "minute": 9}
